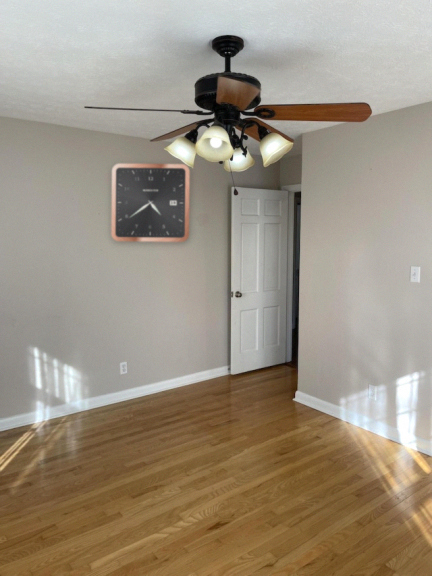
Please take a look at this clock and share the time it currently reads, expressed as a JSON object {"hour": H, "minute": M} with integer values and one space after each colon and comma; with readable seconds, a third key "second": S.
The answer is {"hour": 4, "minute": 39}
